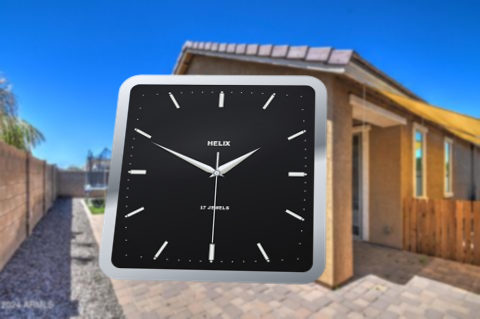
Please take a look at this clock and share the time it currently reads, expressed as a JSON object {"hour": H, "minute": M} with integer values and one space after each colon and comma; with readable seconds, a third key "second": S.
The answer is {"hour": 1, "minute": 49, "second": 30}
